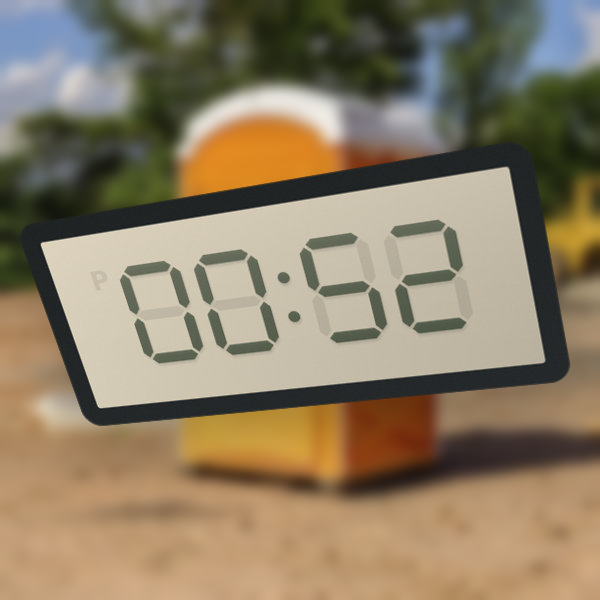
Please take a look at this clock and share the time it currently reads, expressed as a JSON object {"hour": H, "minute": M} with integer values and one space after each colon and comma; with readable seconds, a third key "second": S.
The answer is {"hour": 0, "minute": 52}
